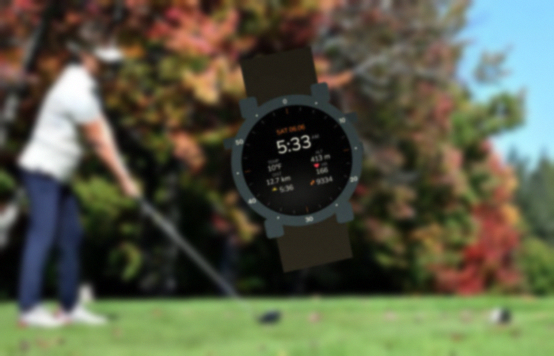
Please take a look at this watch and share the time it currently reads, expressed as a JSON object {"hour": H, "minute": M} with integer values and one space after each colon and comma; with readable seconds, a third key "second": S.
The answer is {"hour": 5, "minute": 33}
